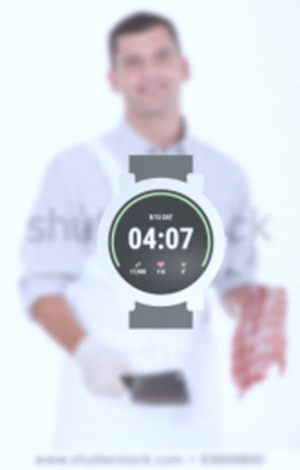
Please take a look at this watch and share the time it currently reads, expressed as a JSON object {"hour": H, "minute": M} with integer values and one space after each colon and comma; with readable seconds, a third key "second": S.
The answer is {"hour": 4, "minute": 7}
